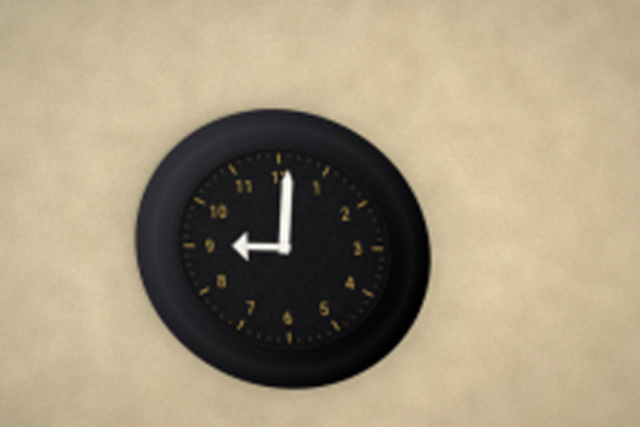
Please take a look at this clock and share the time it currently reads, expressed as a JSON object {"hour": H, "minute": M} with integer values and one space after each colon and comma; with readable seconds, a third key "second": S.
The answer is {"hour": 9, "minute": 1}
